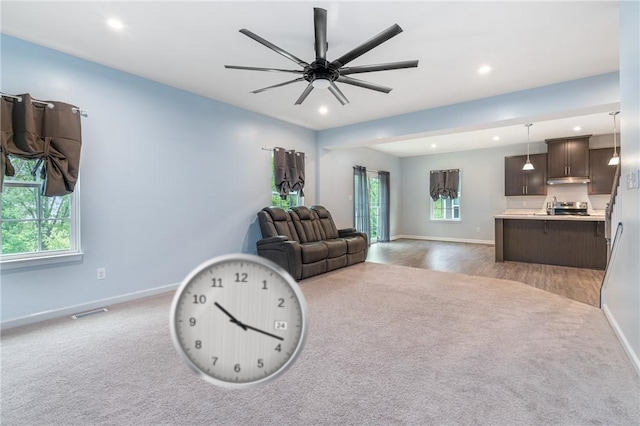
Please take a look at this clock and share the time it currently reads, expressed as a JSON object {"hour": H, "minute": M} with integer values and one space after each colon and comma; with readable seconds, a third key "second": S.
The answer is {"hour": 10, "minute": 18}
